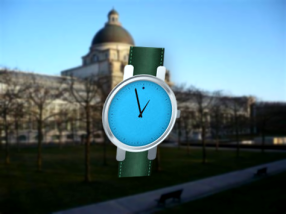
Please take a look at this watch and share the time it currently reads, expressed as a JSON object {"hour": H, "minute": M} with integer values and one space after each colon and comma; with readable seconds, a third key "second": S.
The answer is {"hour": 12, "minute": 57}
